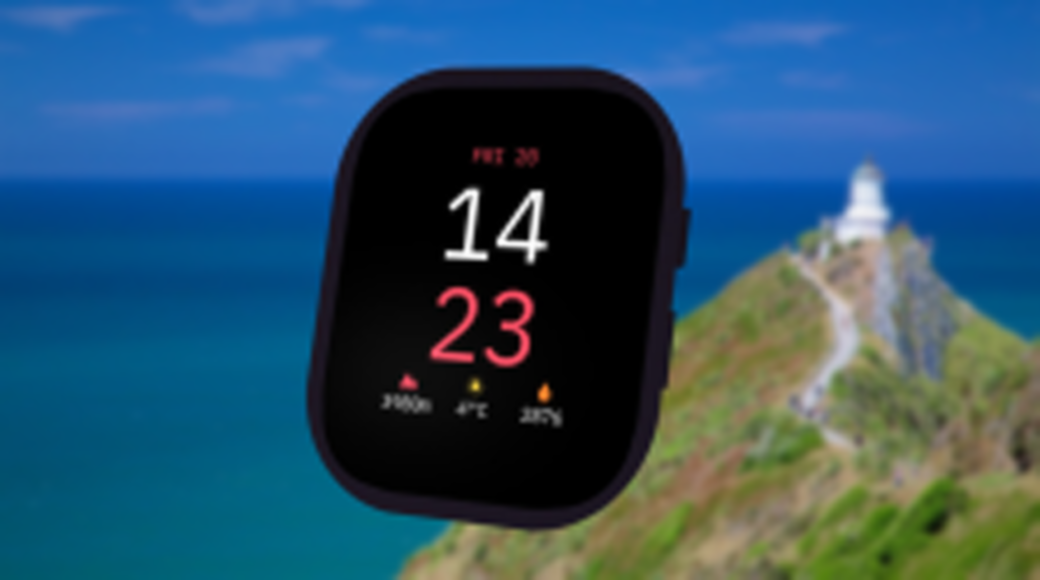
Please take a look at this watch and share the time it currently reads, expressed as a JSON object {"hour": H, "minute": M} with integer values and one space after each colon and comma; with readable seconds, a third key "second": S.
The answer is {"hour": 14, "minute": 23}
